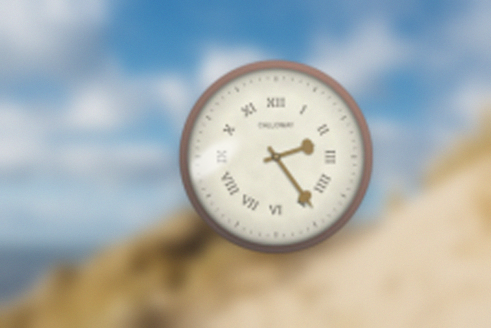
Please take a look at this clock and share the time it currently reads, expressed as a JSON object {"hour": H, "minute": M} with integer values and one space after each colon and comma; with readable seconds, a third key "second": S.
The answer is {"hour": 2, "minute": 24}
